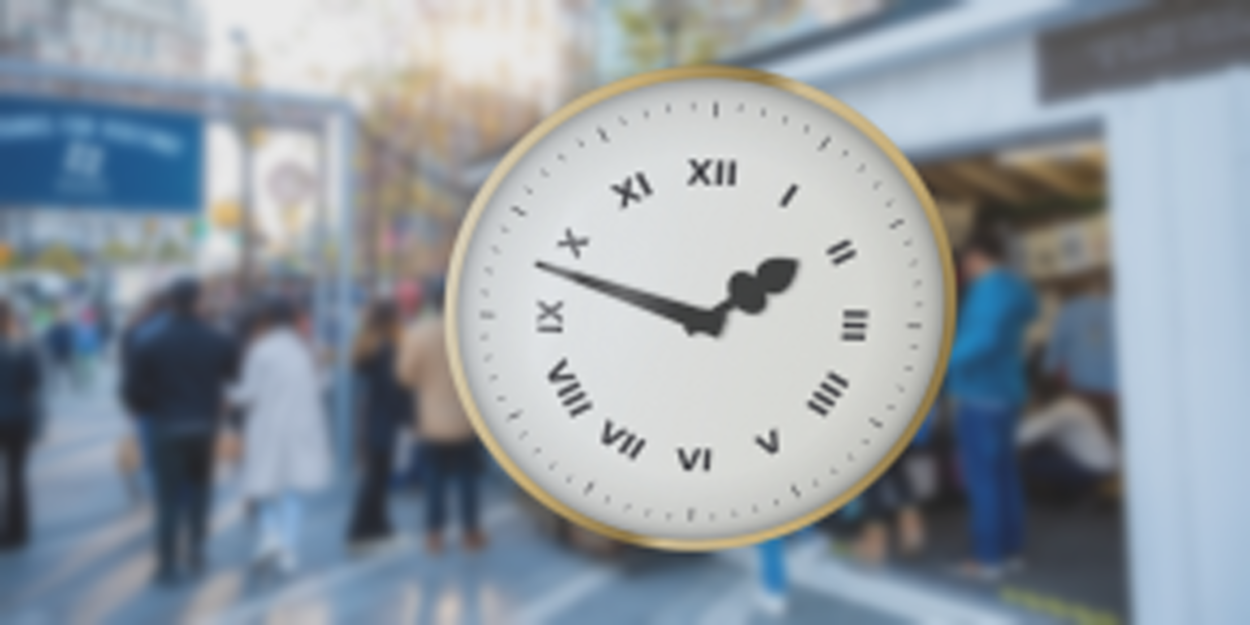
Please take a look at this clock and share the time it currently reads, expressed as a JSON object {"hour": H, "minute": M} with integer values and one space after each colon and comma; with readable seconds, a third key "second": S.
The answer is {"hour": 1, "minute": 48}
